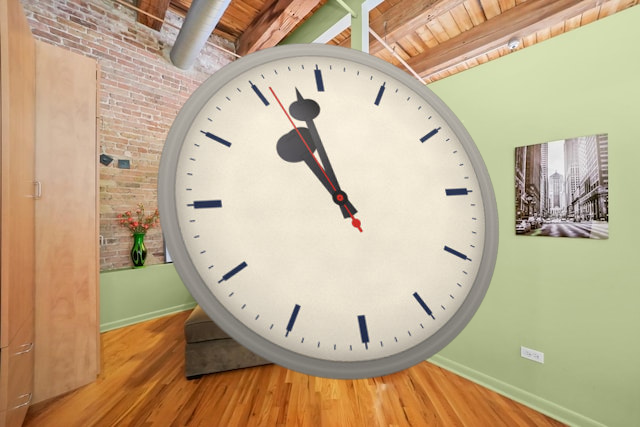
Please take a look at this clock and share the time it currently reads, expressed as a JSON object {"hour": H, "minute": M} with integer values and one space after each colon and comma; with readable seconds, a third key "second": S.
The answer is {"hour": 10, "minute": 57, "second": 56}
